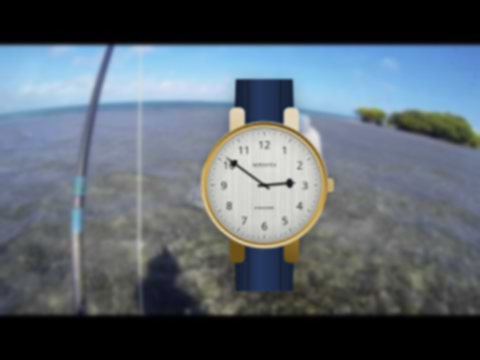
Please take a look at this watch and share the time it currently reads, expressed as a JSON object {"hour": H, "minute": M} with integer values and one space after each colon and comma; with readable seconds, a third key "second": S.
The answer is {"hour": 2, "minute": 51}
